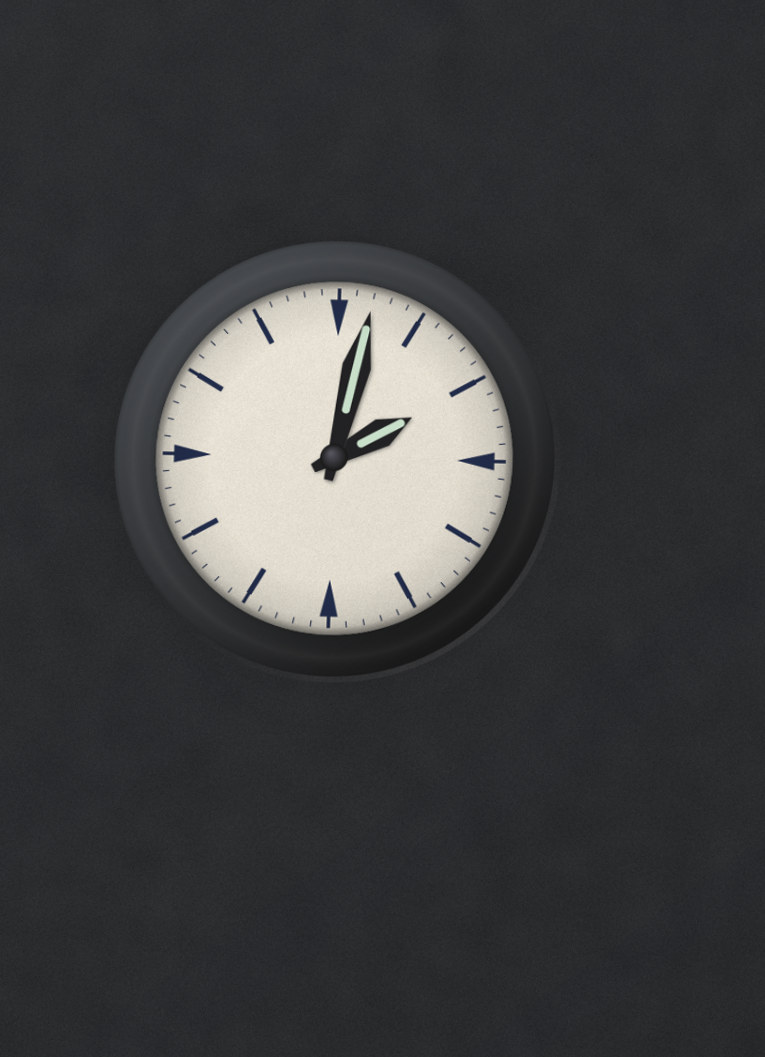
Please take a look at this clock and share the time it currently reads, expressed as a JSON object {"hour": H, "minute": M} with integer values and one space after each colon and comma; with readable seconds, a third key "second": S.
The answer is {"hour": 2, "minute": 2}
